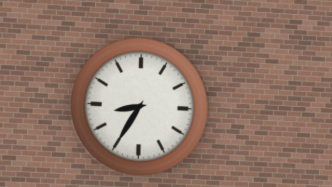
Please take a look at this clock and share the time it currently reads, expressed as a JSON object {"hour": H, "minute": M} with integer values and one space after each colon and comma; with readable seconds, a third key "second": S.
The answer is {"hour": 8, "minute": 35}
